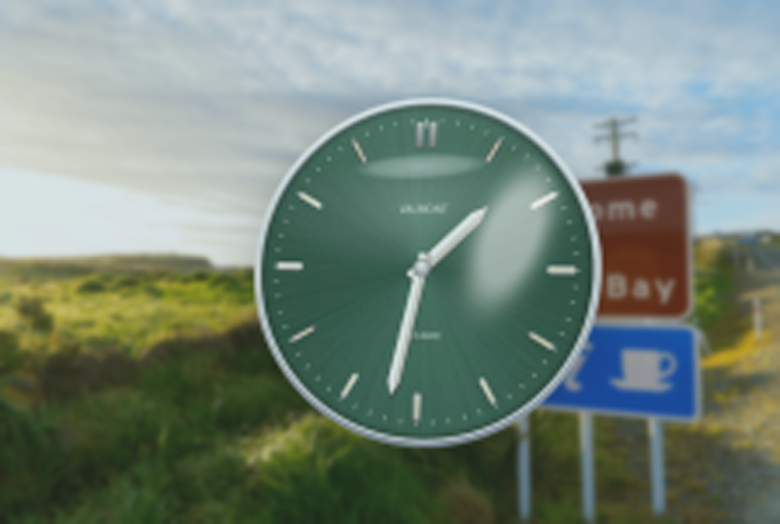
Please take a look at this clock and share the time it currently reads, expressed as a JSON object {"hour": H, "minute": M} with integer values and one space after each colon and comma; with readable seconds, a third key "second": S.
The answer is {"hour": 1, "minute": 32}
